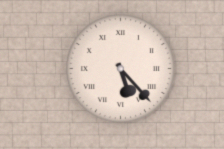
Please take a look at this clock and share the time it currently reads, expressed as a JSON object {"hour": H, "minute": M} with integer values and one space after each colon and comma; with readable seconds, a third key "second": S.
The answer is {"hour": 5, "minute": 23}
